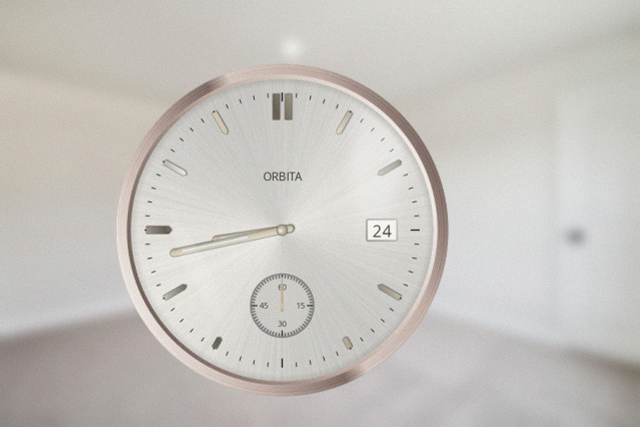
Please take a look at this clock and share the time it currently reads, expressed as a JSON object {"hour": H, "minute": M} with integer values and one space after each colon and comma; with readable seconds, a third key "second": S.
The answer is {"hour": 8, "minute": 43}
